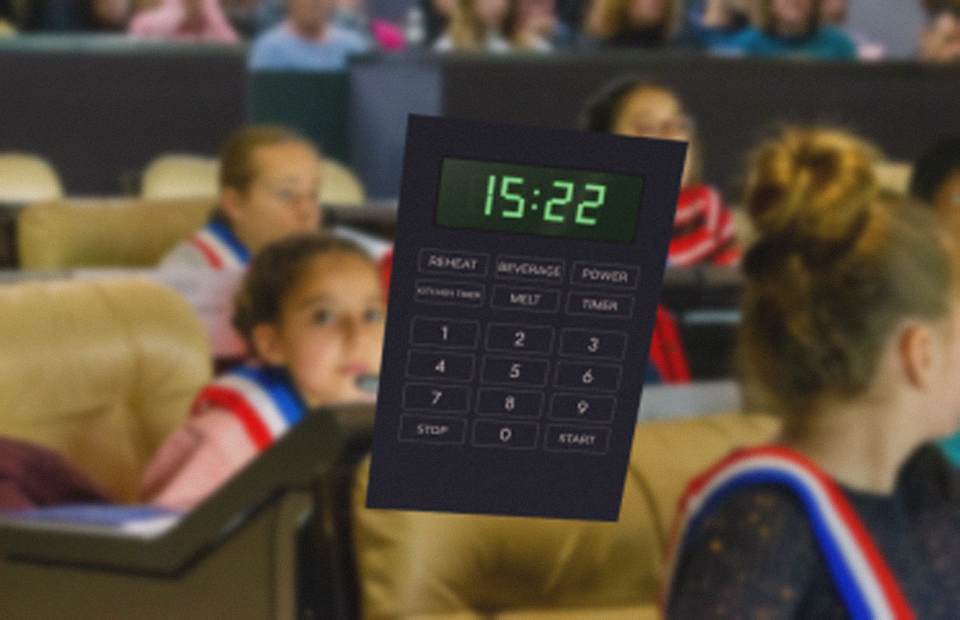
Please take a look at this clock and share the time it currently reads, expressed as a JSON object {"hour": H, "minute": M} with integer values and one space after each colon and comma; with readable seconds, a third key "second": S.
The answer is {"hour": 15, "minute": 22}
